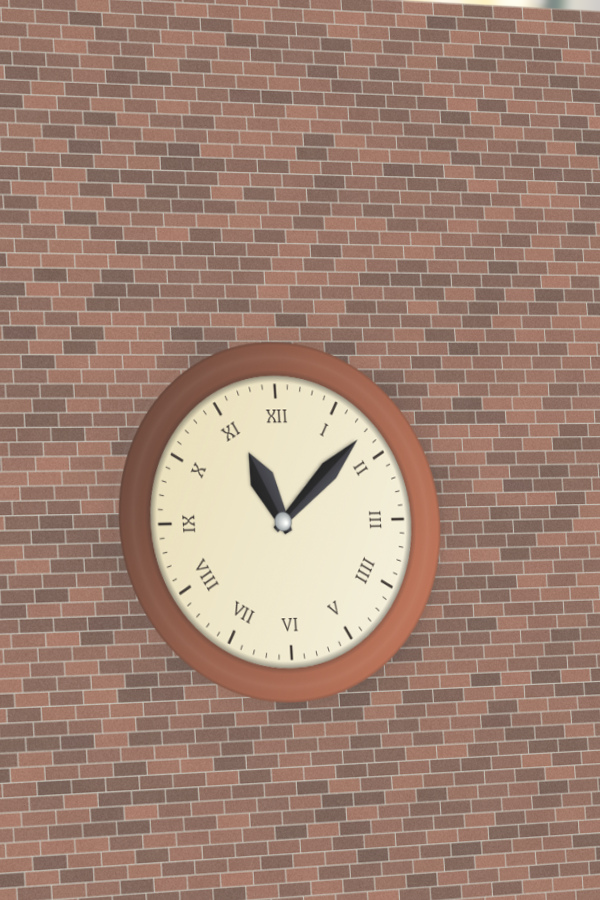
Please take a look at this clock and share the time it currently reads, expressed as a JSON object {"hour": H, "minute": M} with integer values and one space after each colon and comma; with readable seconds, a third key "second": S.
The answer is {"hour": 11, "minute": 8}
